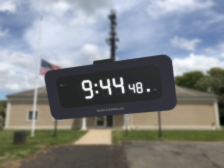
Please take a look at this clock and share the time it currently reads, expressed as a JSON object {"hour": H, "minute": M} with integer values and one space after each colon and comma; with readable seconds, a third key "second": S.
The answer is {"hour": 9, "minute": 44, "second": 48}
